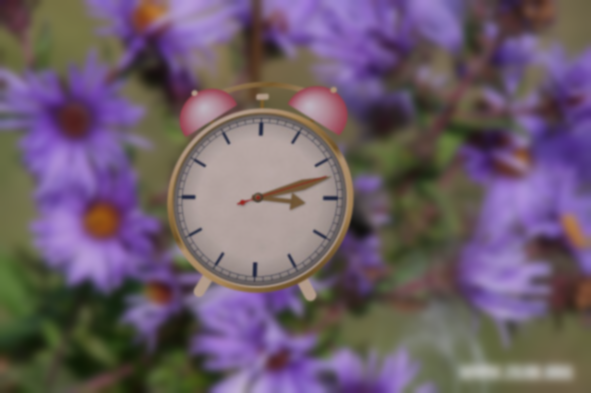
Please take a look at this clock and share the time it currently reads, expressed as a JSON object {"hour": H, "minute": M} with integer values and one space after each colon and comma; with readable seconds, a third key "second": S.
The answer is {"hour": 3, "minute": 12, "second": 12}
